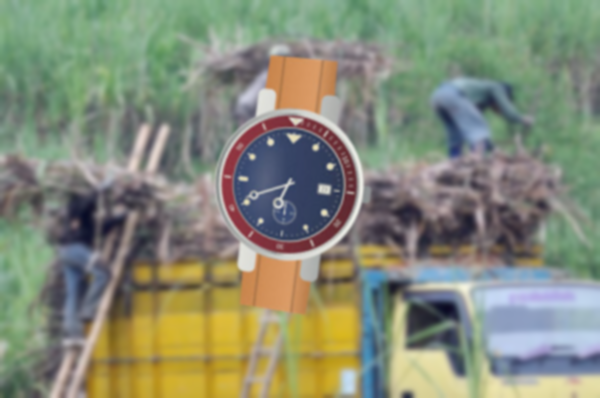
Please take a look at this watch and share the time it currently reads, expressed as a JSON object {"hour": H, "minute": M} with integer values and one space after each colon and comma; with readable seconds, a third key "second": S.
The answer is {"hour": 6, "minute": 41}
